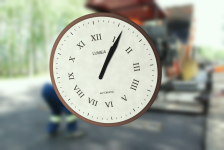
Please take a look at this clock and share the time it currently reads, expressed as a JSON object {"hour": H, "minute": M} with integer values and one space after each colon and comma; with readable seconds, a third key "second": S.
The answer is {"hour": 1, "minute": 6}
